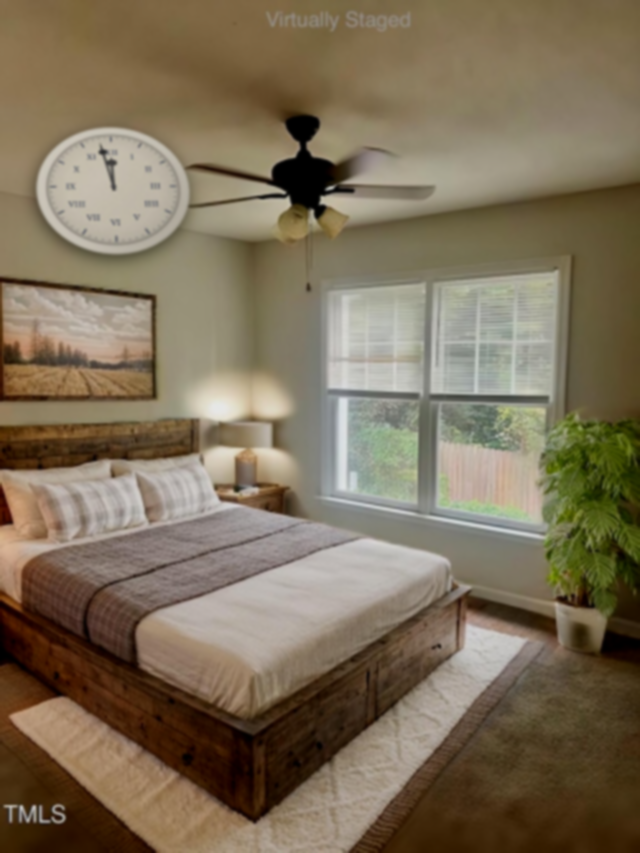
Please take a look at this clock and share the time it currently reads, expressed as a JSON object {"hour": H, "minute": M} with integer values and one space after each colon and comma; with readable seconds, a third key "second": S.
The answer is {"hour": 11, "minute": 58}
